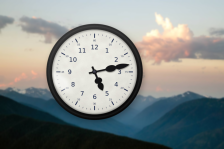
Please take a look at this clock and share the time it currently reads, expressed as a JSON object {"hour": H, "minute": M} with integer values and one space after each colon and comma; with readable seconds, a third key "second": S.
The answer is {"hour": 5, "minute": 13}
